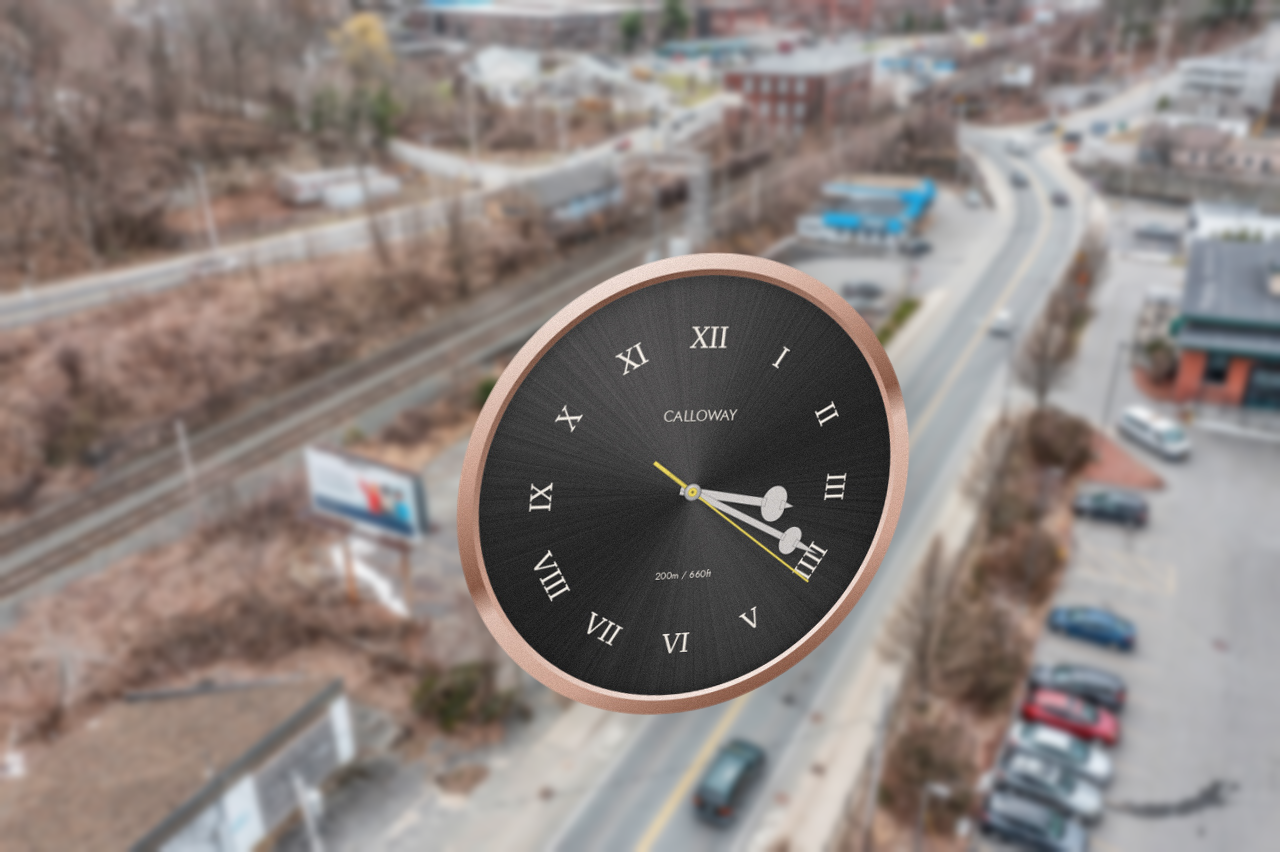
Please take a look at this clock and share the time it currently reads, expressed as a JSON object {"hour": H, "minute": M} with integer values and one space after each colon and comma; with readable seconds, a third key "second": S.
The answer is {"hour": 3, "minute": 19, "second": 21}
